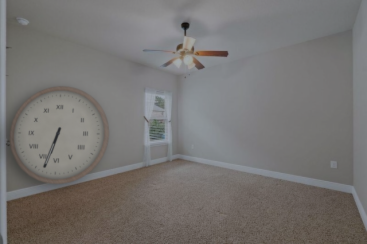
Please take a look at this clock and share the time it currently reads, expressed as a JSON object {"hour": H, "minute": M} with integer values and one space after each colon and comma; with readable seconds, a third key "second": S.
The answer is {"hour": 6, "minute": 33}
